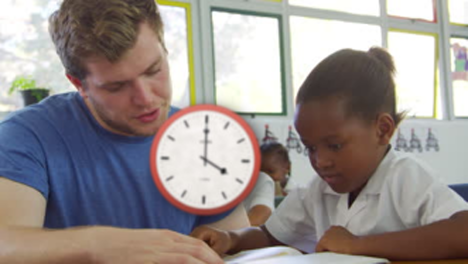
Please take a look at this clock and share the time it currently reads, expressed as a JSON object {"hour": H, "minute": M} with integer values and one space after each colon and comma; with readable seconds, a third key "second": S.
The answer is {"hour": 4, "minute": 0}
